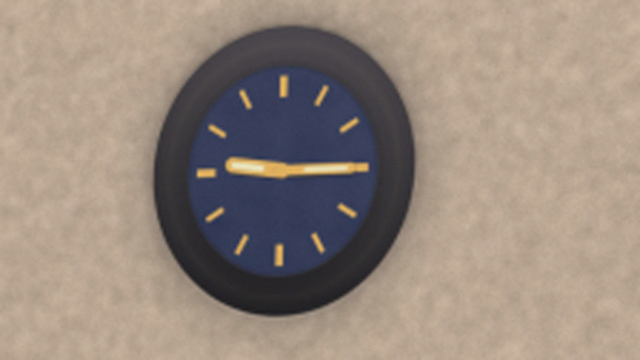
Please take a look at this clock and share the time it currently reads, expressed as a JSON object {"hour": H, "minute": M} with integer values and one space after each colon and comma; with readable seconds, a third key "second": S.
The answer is {"hour": 9, "minute": 15}
